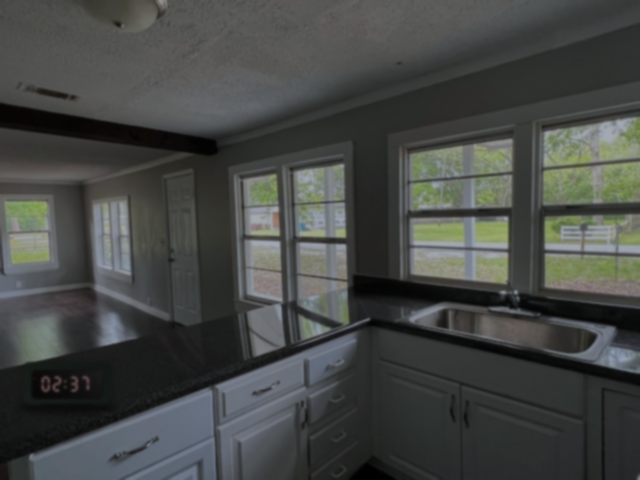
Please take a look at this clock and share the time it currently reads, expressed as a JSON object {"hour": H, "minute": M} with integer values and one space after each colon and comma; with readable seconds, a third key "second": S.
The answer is {"hour": 2, "minute": 37}
